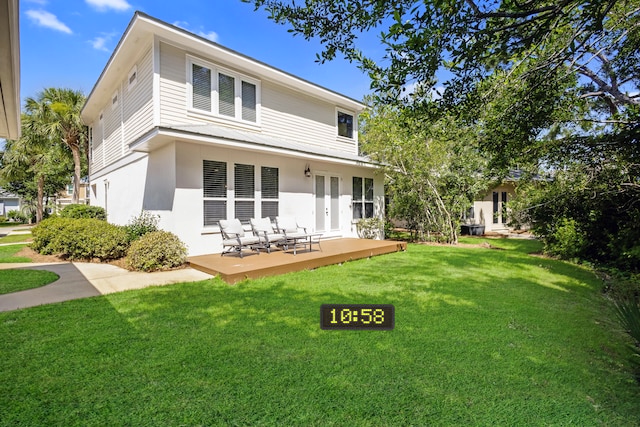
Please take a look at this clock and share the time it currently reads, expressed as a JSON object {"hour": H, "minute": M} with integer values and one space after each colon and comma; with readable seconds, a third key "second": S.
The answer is {"hour": 10, "minute": 58}
